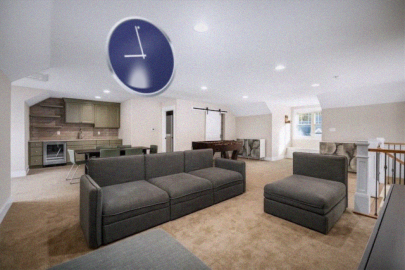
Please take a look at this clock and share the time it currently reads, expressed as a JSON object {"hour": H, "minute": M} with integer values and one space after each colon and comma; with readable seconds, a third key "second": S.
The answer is {"hour": 8, "minute": 59}
